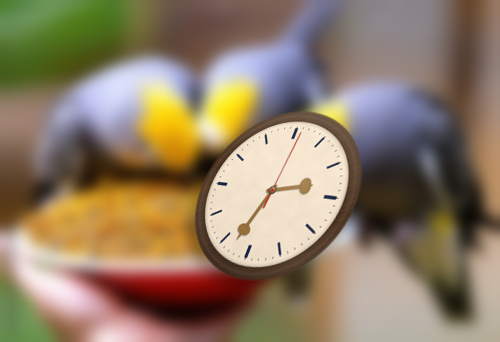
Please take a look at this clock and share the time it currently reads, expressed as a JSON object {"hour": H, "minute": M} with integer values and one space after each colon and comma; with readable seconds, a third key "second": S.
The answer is {"hour": 2, "minute": 33, "second": 1}
